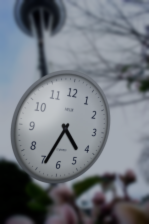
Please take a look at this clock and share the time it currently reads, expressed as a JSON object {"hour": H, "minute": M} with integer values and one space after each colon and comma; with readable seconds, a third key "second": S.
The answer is {"hour": 4, "minute": 34}
